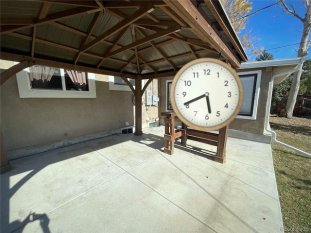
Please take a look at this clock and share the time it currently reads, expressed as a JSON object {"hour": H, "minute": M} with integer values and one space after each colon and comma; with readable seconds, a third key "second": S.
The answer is {"hour": 5, "minute": 41}
